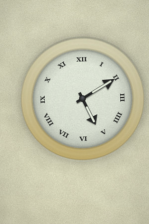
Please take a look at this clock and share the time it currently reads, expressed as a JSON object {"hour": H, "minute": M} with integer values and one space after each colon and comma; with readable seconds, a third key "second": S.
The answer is {"hour": 5, "minute": 10}
